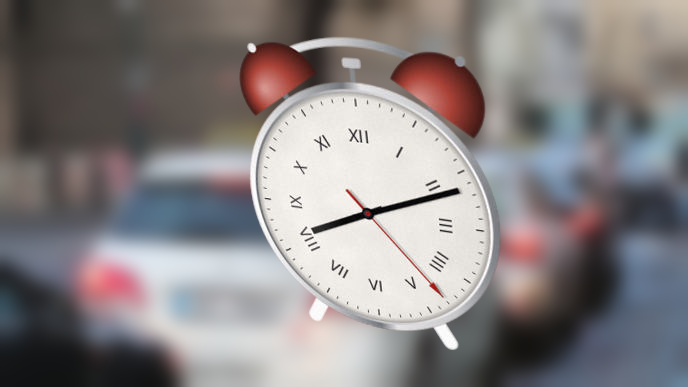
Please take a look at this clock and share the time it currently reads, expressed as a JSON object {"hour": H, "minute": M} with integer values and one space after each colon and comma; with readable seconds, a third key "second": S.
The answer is {"hour": 8, "minute": 11, "second": 23}
